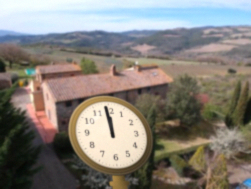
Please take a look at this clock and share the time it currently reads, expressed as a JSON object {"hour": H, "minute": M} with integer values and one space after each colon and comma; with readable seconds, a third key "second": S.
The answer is {"hour": 11, "minute": 59}
